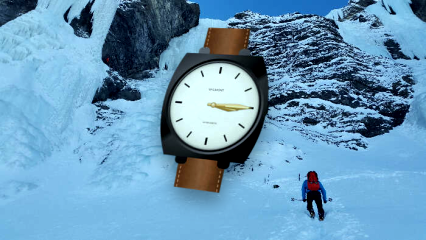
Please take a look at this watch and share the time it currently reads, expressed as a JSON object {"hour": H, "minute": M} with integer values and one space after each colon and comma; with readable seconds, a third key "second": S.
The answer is {"hour": 3, "minute": 15}
